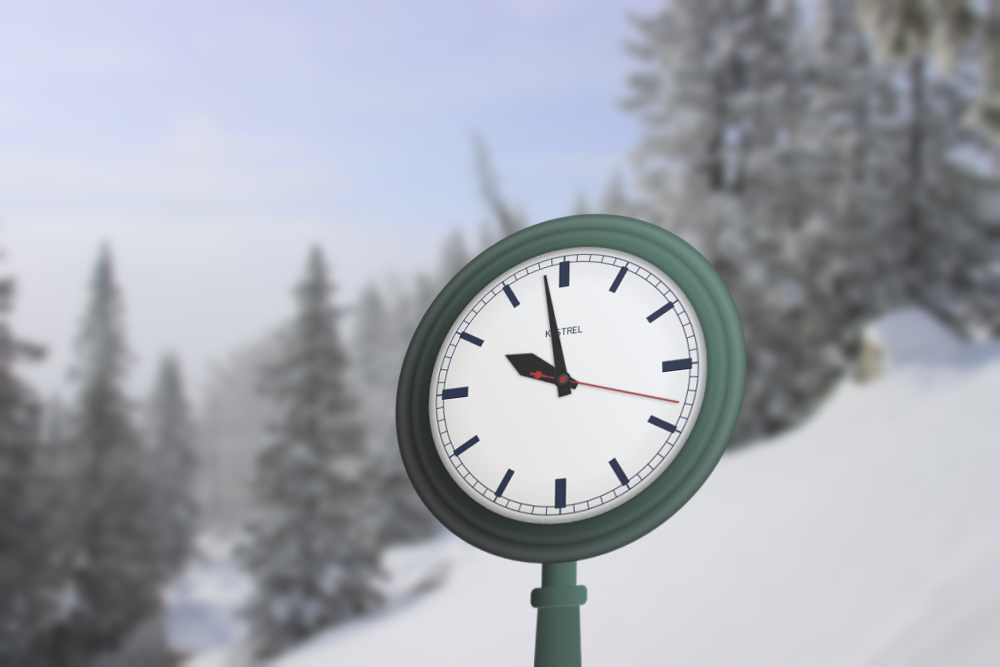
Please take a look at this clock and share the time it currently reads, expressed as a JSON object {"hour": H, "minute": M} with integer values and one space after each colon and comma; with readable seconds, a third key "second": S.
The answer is {"hour": 9, "minute": 58, "second": 18}
